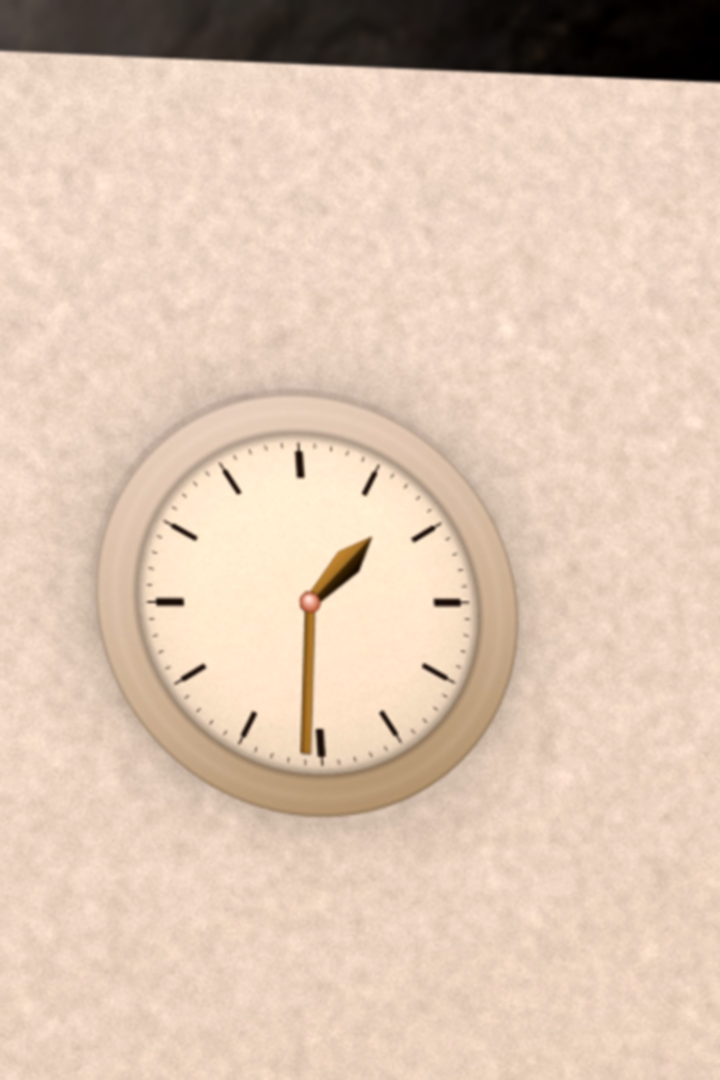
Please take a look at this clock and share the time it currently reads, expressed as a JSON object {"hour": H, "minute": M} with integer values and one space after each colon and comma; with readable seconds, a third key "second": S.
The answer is {"hour": 1, "minute": 31}
